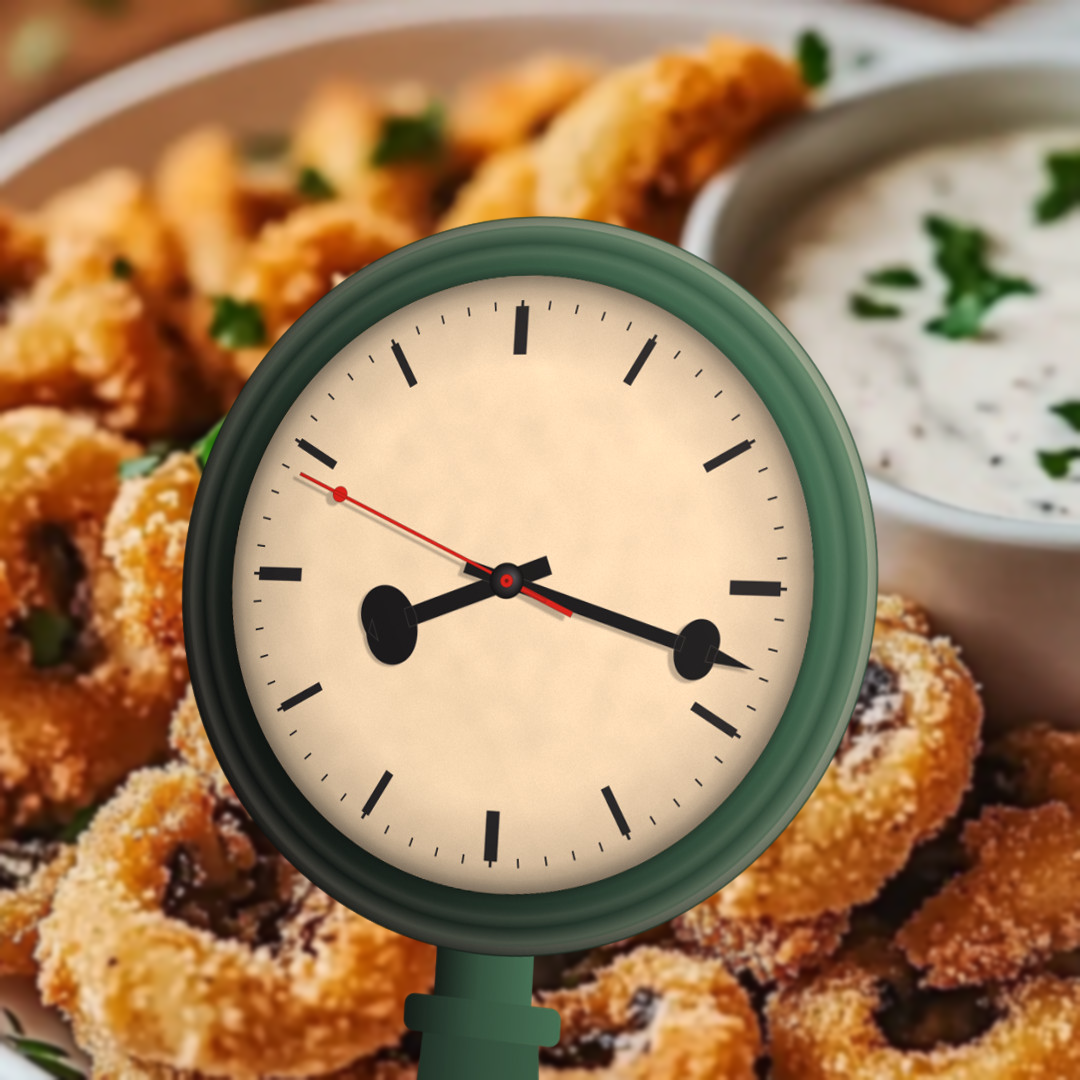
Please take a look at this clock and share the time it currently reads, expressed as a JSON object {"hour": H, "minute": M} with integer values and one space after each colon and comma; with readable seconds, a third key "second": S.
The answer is {"hour": 8, "minute": 17, "second": 49}
